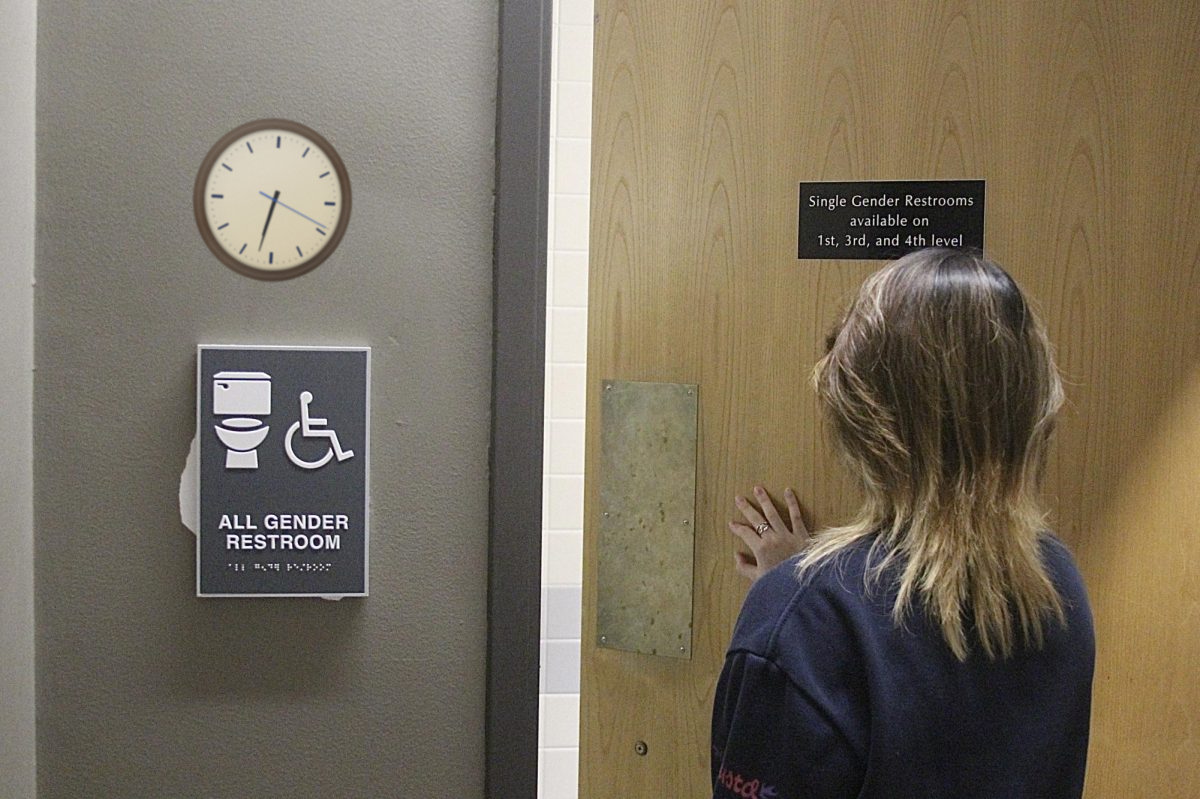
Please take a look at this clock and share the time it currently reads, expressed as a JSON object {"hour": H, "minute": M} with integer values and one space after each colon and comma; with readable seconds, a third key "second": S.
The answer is {"hour": 6, "minute": 32, "second": 19}
